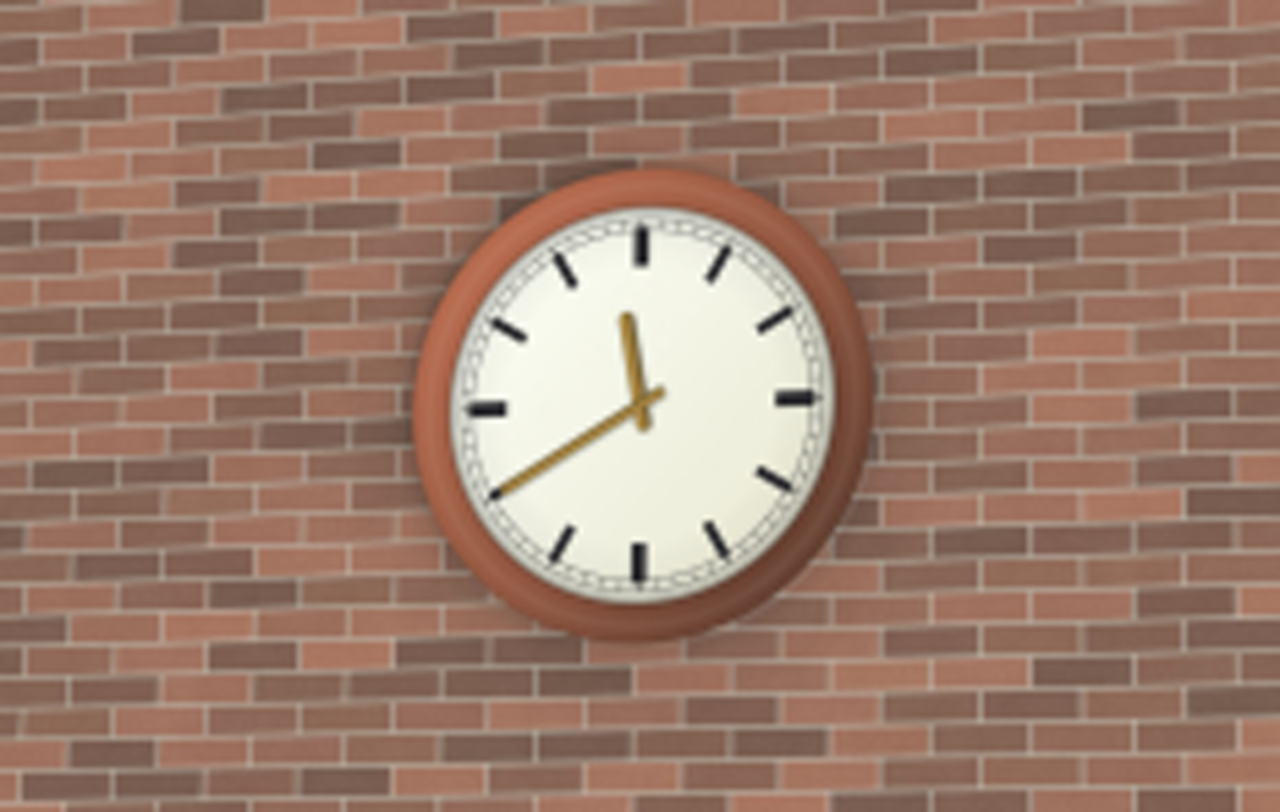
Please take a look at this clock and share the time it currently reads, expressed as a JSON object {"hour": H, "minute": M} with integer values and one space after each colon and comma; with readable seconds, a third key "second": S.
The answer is {"hour": 11, "minute": 40}
